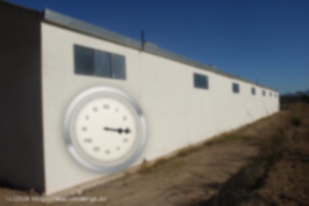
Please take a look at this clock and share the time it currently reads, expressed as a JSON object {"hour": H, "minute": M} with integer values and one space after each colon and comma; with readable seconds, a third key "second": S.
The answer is {"hour": 3, "minute": 16}
